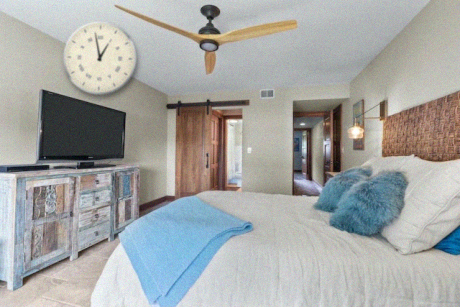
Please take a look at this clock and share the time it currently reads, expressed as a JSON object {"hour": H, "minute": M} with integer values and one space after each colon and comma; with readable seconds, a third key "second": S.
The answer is {"hour": 12, "minute": 58}
